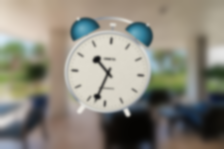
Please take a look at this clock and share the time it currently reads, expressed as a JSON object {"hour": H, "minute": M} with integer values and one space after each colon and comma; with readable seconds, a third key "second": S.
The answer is {"hour": 10, "minute": 33}
